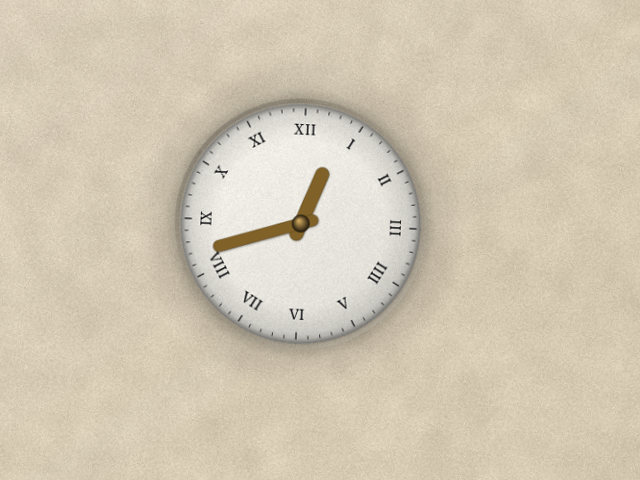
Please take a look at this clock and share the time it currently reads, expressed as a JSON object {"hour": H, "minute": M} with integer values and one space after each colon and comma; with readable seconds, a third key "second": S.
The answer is {"hour": 12, "minute": 42}
